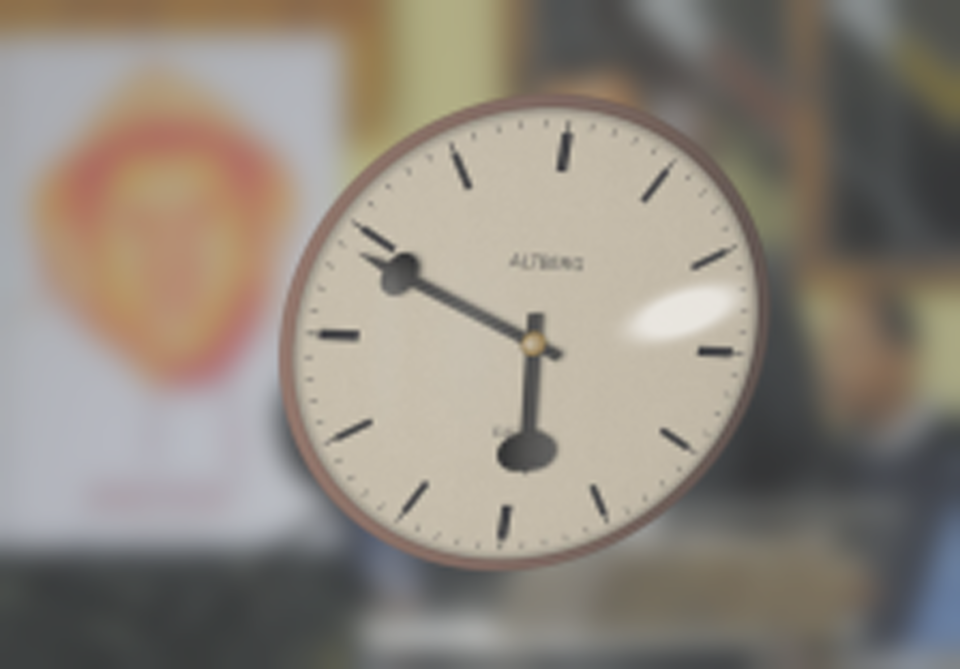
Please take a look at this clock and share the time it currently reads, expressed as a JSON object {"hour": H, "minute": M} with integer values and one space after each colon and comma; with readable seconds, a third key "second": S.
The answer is {"hour": 5, "minute": 49}
